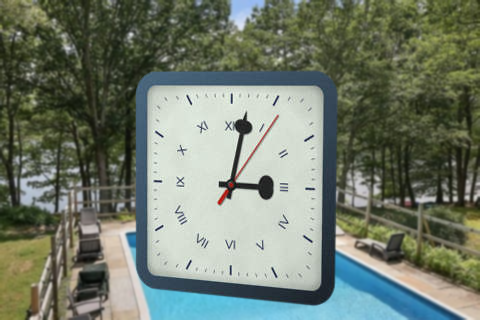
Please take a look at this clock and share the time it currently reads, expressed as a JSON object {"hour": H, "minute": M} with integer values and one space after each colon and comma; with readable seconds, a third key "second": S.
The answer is {"hour": 3, "minute": 2, "second": 6}
